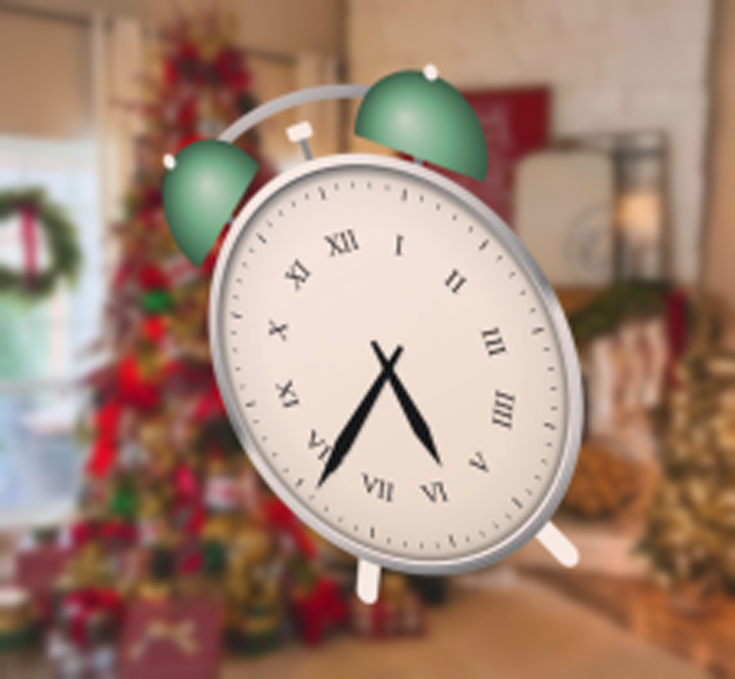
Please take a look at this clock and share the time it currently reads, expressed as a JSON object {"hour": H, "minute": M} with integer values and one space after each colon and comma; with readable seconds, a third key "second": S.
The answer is {"hour": 5, "minute": 39}
